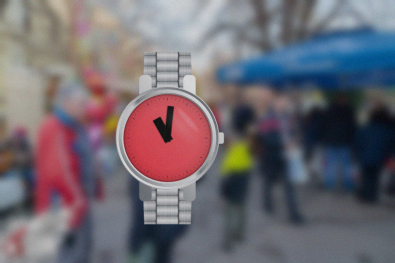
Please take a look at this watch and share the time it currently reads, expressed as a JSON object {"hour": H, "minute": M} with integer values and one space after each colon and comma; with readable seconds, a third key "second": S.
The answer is {"hour": 11, "minute": 1}
